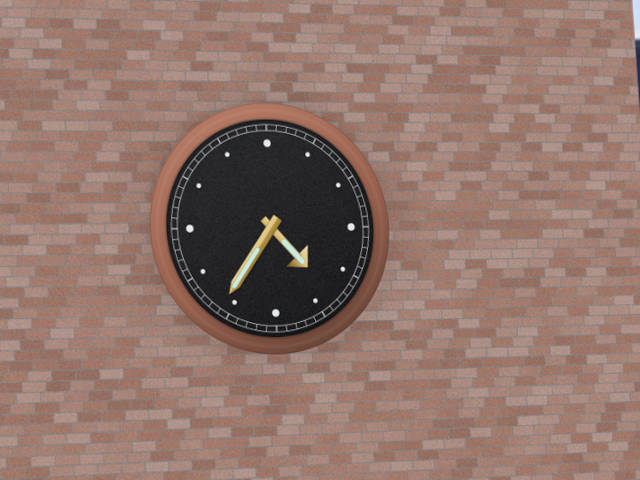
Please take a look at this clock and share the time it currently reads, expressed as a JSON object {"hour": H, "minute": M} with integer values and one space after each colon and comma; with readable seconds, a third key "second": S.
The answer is {"hour": 4, "minute": 36}
